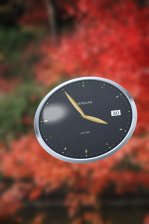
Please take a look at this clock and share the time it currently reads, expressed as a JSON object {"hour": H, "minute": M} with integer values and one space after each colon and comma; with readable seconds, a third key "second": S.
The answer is {"hour": 3, "minute": 55}
